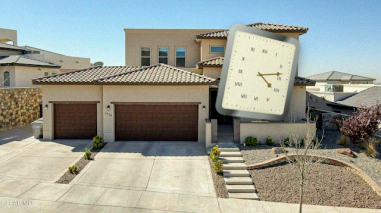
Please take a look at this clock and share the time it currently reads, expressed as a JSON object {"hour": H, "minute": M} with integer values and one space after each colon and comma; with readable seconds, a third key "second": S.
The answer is {"hour": 4, "minute": 13}
